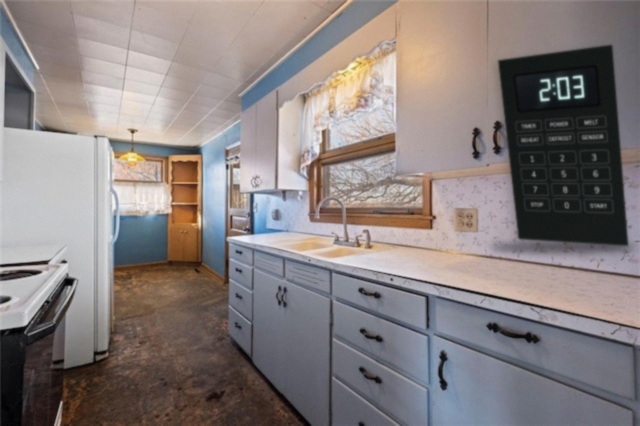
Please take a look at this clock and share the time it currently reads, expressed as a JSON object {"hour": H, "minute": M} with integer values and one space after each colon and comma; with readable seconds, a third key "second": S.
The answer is {"hour": 2, "minute": 3}
